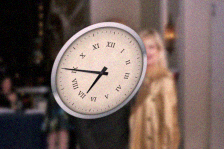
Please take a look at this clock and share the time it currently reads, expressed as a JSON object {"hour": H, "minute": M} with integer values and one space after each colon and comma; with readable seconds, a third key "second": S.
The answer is {"hour": 6, "minute": 45}
